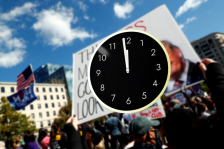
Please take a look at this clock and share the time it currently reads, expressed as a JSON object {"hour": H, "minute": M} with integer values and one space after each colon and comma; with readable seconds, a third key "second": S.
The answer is {"hour": 11, "minute": 59}
